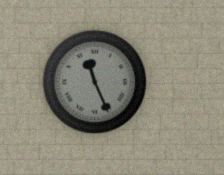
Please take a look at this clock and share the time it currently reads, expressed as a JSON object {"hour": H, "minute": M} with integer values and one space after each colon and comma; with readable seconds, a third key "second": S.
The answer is {"hour": 11, "minute": 26}
